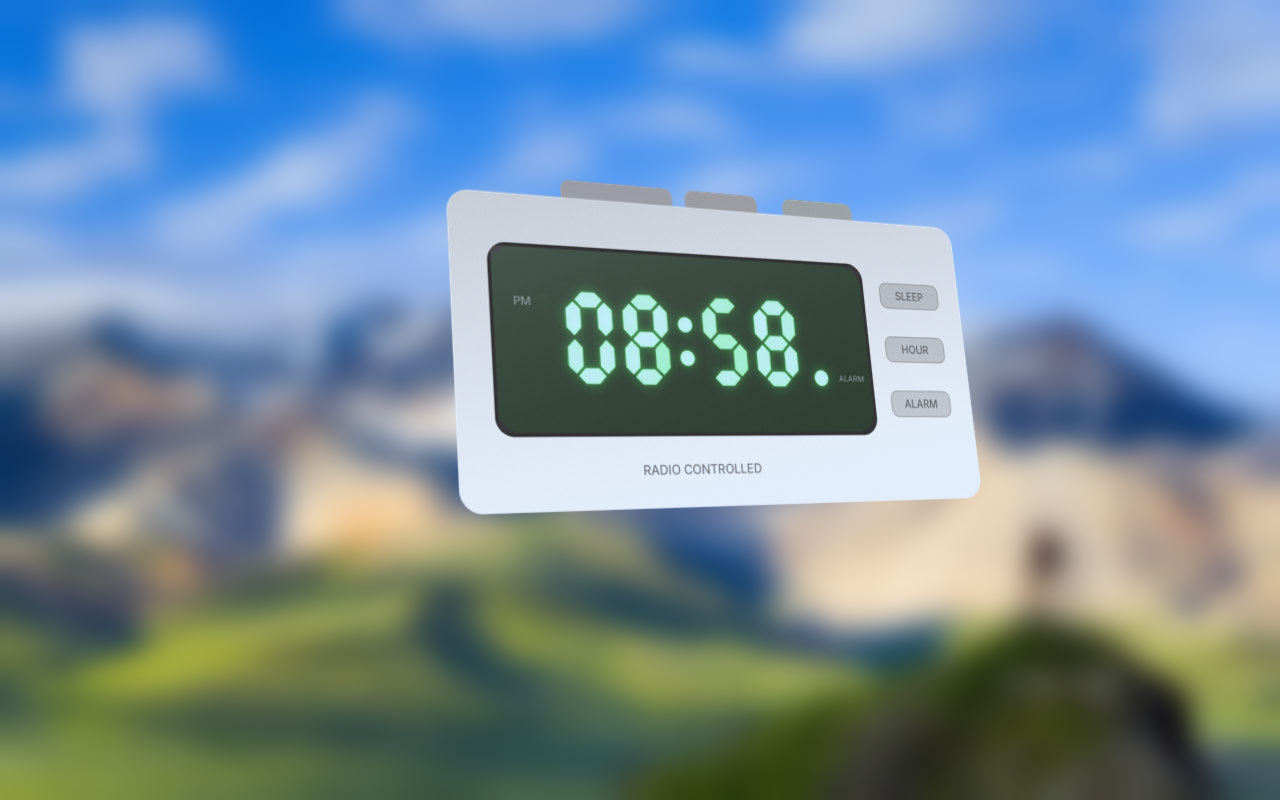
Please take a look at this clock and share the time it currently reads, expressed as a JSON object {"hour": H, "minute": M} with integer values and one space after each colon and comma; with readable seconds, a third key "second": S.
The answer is {"hour": 8, "minute": 58}
